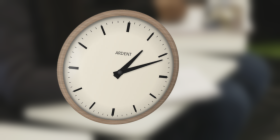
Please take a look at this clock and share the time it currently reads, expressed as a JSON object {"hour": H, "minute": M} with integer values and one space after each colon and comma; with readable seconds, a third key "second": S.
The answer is {"hour": 1, "minute": 11}
